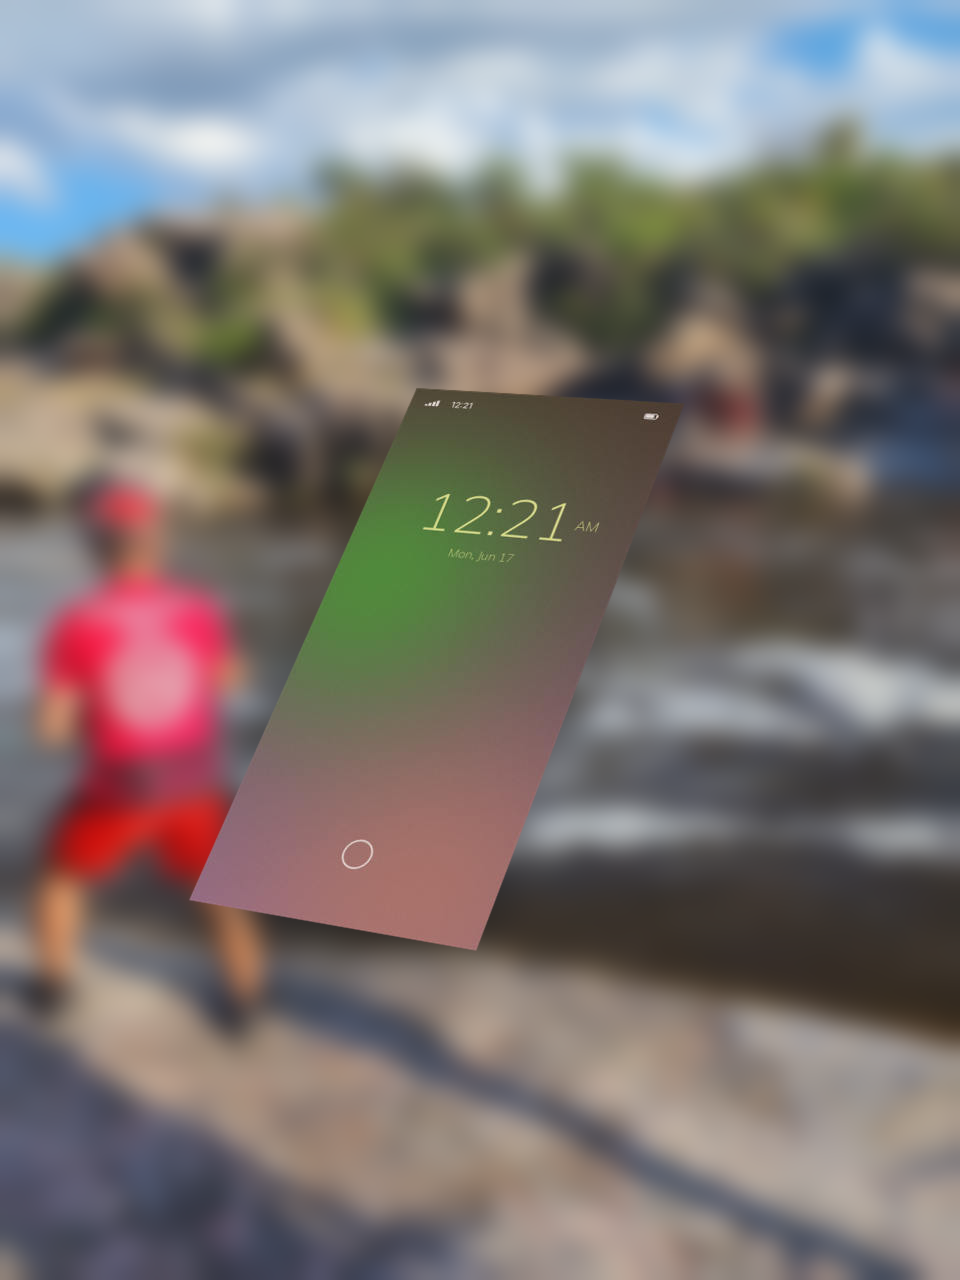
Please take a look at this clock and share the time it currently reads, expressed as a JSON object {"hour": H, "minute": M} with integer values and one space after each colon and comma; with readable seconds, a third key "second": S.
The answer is {"hour": 12, "minute": 21}
